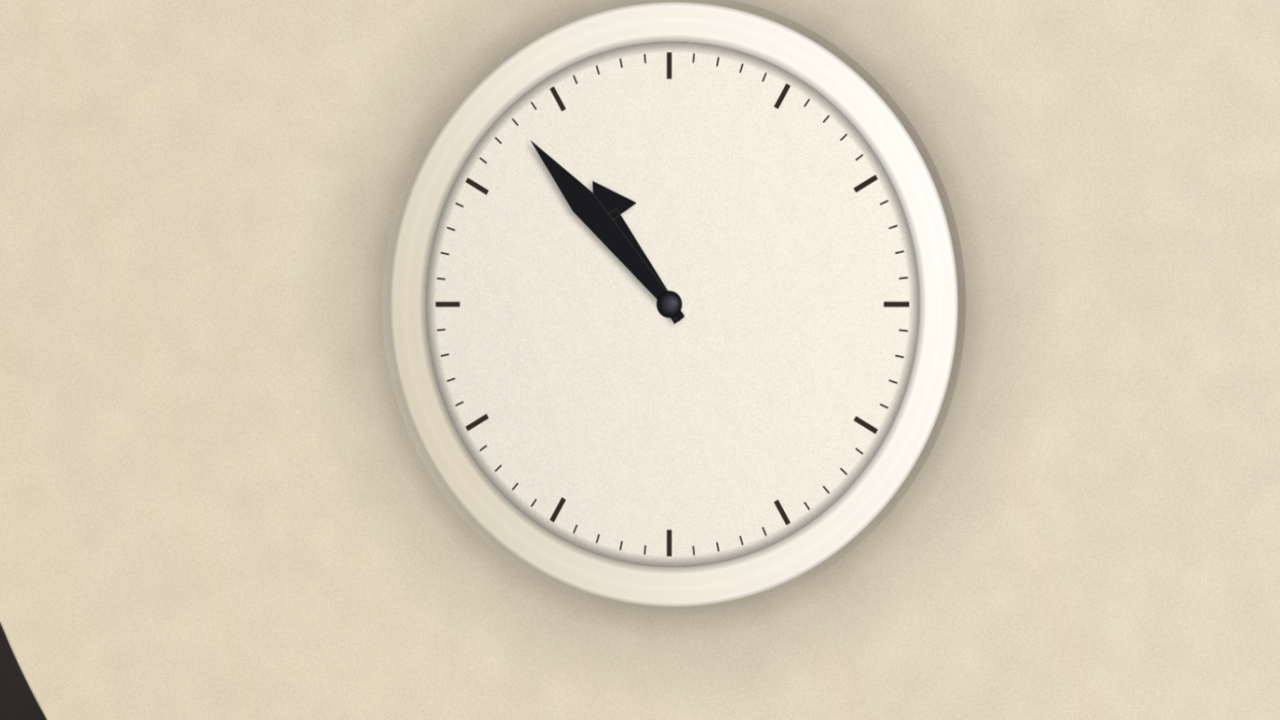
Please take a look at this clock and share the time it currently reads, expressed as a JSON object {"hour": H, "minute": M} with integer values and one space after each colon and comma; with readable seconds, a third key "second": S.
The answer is {"hour": 10, "minute": 53}
